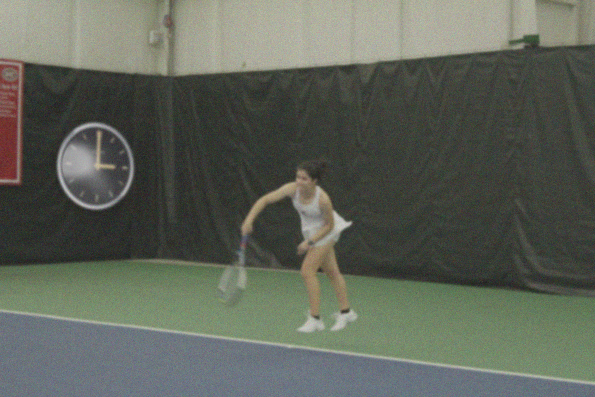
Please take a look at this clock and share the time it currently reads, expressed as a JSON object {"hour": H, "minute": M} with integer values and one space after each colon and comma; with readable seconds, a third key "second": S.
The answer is {"hour": 3, "minute": 0}
